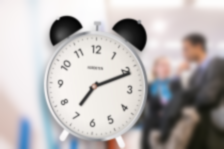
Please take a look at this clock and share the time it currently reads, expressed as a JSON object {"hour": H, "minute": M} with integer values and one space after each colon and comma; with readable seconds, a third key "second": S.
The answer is {"hour": 7, "minute": 11}
